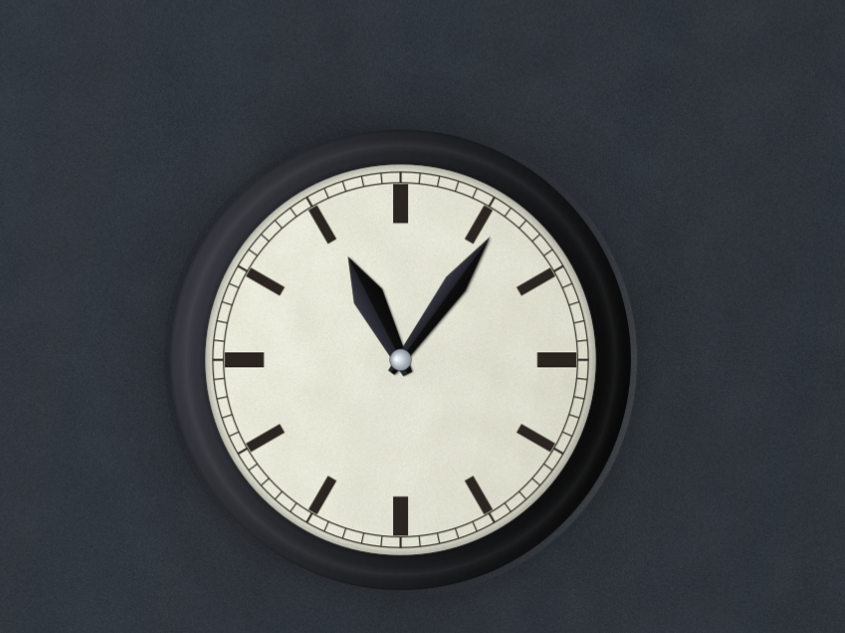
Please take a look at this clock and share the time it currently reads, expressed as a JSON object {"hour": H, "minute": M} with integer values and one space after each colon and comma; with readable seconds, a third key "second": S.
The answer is {"hour": 11, "minute": 6}
